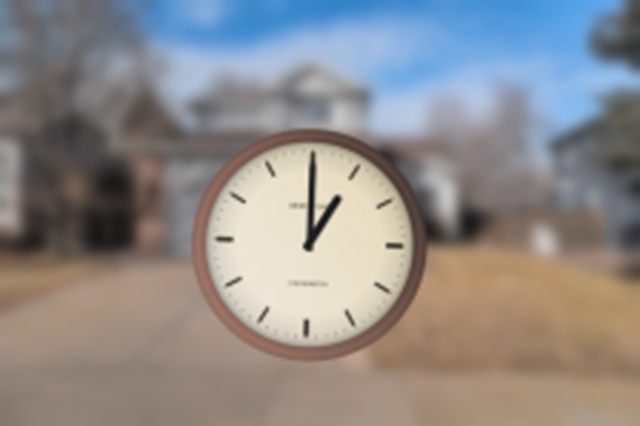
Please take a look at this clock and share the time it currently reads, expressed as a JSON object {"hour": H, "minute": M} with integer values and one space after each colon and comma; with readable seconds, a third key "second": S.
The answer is {"hour": 1, "minute": 0}
